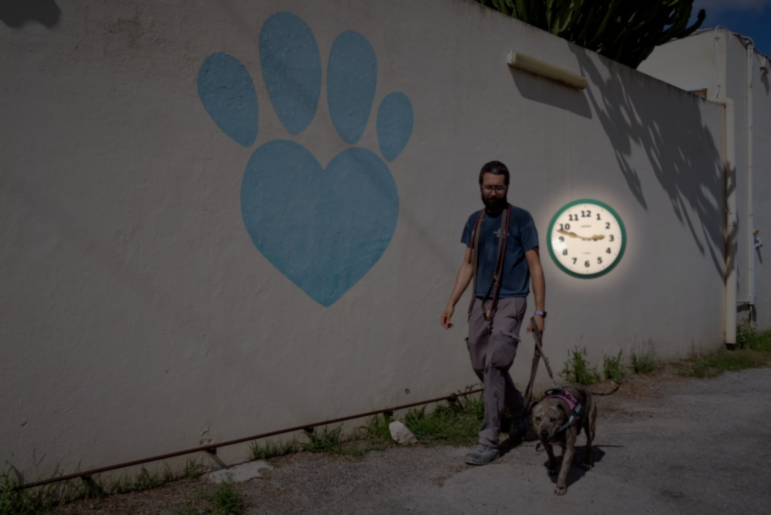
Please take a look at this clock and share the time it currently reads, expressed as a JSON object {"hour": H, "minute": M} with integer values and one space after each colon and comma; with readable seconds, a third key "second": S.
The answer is {"hour": 2, "minute": 48}
